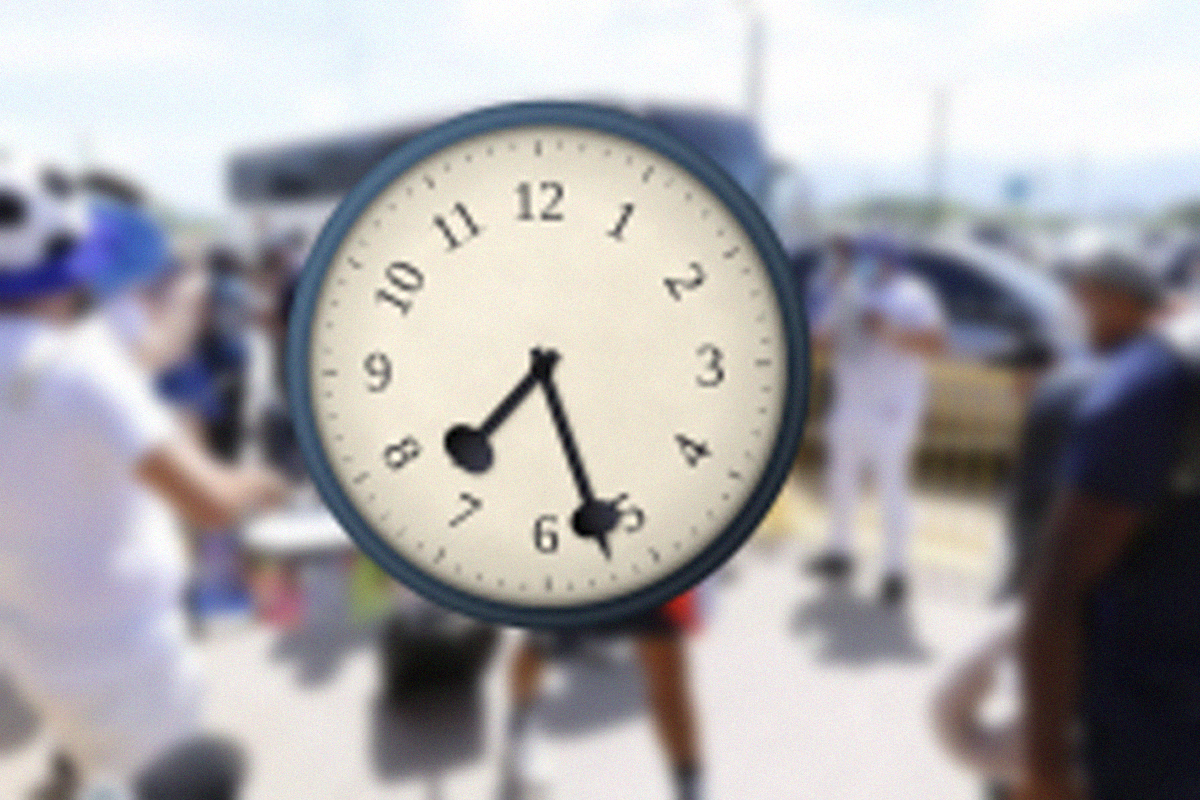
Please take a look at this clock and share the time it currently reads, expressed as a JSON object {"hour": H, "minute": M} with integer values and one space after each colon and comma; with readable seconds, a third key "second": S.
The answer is {"hour": 7, "minute": 27}
